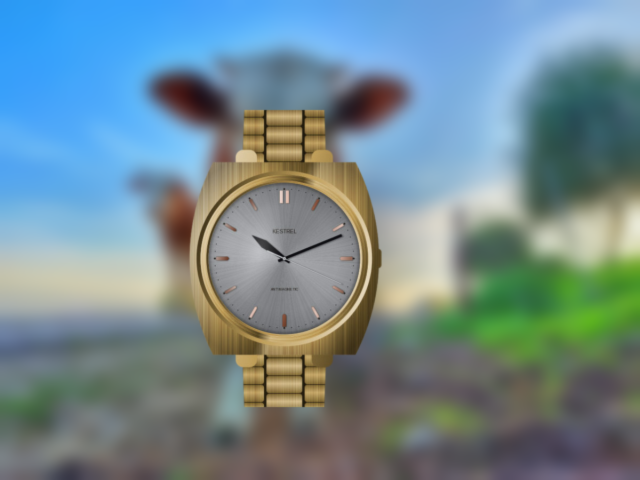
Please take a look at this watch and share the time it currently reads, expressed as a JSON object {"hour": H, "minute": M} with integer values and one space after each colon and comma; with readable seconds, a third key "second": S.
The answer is {"hour": 10, "minute": 11, "second": 19}
